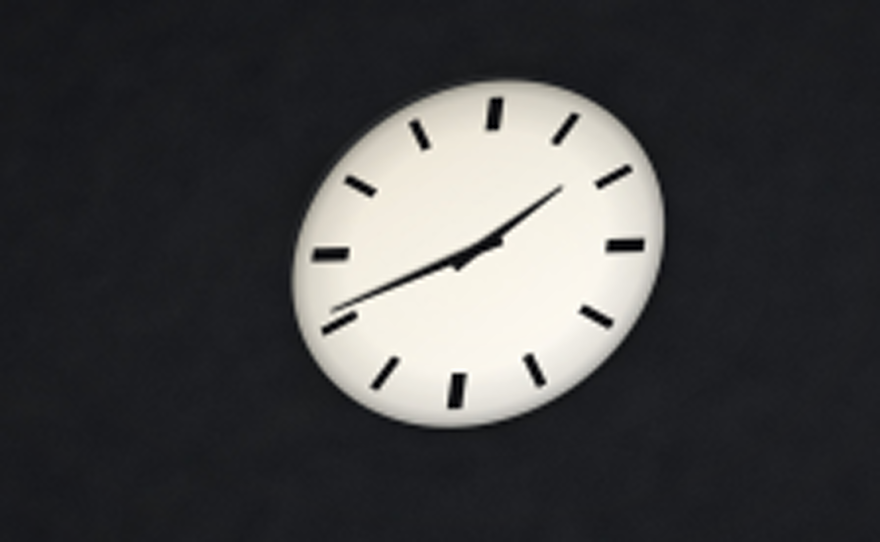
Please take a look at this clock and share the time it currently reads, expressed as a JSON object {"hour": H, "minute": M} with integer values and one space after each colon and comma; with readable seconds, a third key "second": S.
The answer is {"hour": 1, "minute": 41}
